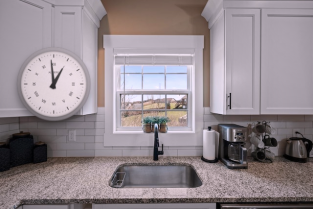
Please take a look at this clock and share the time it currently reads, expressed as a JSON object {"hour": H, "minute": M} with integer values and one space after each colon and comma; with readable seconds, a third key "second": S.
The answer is {"hour": 12, "minute": 59}
